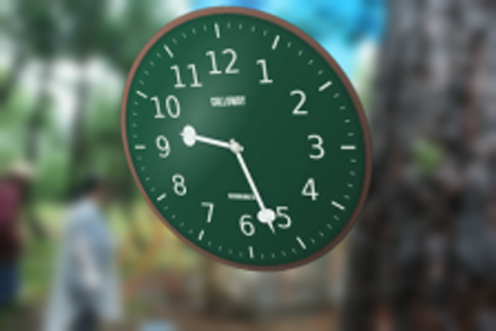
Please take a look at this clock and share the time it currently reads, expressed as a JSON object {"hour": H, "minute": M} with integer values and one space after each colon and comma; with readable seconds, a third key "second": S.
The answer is {"hour": 9, "minute": 27}
